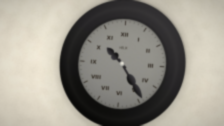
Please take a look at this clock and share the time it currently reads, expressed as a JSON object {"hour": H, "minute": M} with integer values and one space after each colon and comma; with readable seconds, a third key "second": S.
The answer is {"hour": 10, "minute": 24}
